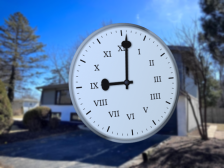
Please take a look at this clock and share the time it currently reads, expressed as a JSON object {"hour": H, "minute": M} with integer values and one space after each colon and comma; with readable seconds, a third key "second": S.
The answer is {"hour": 9, "minute": 1}
